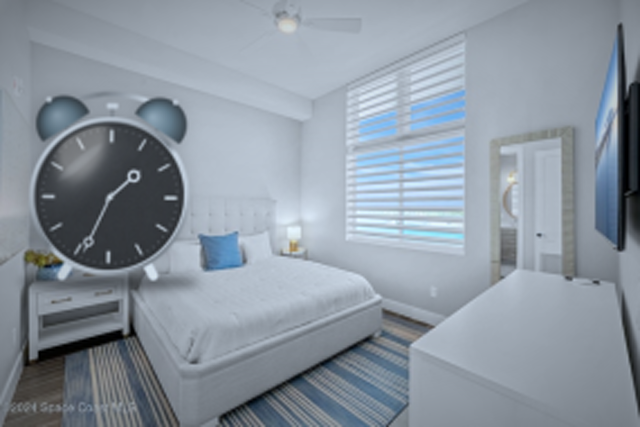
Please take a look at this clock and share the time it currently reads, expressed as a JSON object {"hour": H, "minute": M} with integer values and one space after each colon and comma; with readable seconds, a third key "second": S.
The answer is {"hour": 1, "minute": 34}
